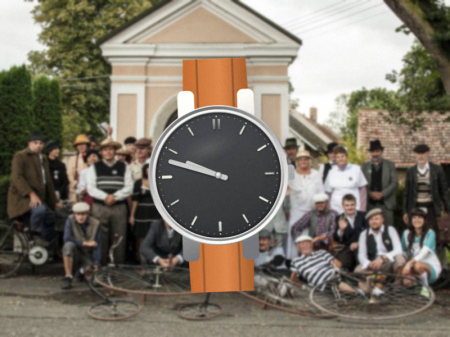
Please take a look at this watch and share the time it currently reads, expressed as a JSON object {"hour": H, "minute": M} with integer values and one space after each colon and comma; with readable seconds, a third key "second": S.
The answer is {"hour": 9, "minute": 48}
